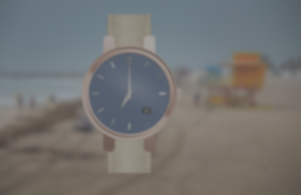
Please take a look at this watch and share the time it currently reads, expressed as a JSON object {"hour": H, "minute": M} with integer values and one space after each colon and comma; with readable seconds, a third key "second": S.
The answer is {"hour": 7, "minute": 0}
